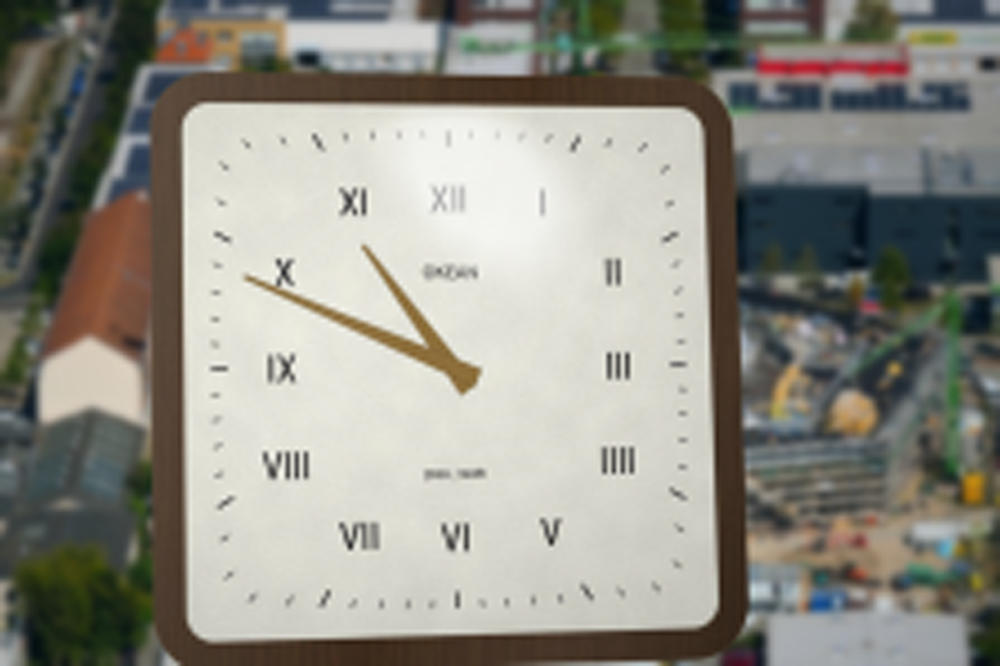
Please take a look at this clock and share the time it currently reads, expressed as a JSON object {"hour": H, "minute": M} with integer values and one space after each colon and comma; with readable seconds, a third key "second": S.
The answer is {"hour": 10, "minute": 49}
